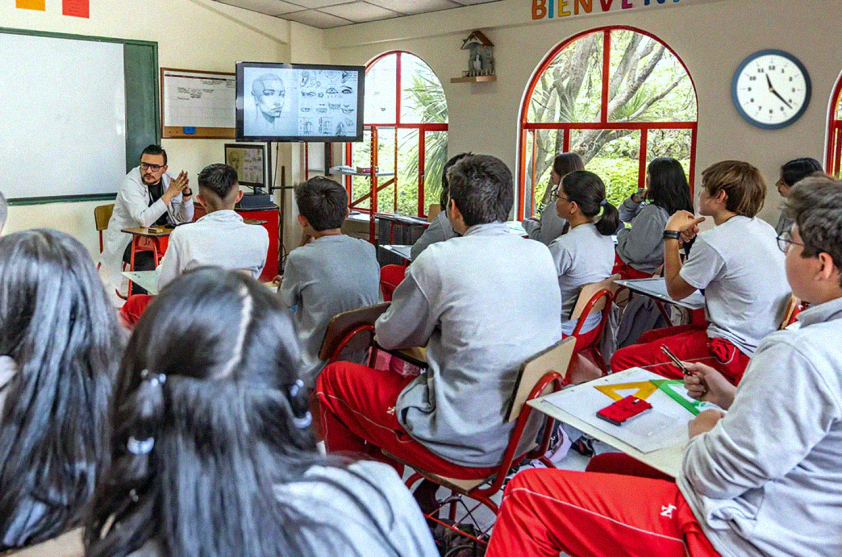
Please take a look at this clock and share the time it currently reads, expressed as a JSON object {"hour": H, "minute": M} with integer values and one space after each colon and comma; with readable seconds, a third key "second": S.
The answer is {"hour": 11, "minute": 22}
